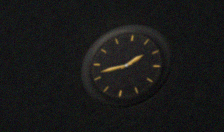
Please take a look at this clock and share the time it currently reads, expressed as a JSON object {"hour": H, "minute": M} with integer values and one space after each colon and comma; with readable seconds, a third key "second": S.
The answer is {"hour": 1, "minute": 42}
